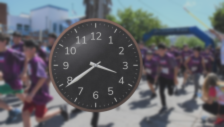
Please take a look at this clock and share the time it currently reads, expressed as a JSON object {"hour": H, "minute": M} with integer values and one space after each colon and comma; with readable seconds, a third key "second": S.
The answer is {"hour": 3, "minute": 39}
